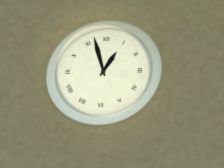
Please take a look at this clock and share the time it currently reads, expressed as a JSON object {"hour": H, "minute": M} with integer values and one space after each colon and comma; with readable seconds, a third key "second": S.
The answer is {"hour": 12, "minute": 57}
